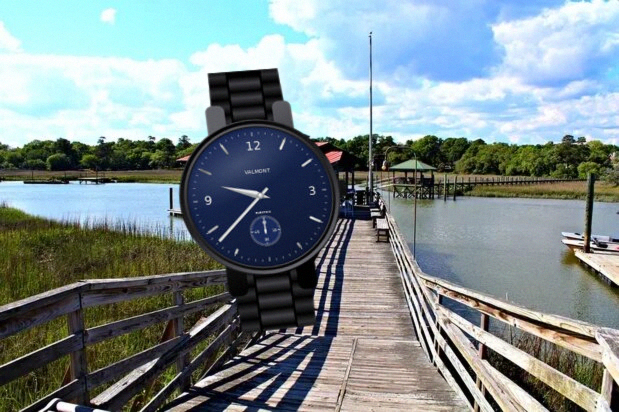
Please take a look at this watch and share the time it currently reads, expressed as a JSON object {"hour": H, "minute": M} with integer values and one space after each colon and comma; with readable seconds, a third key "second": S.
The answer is {"hour": 9, "minute": 38}
